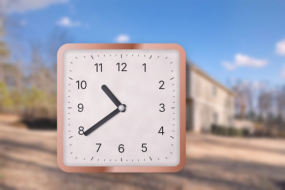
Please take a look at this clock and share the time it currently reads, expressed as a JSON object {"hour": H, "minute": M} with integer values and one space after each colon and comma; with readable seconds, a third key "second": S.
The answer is {"hour": 10, "minute": 39}
